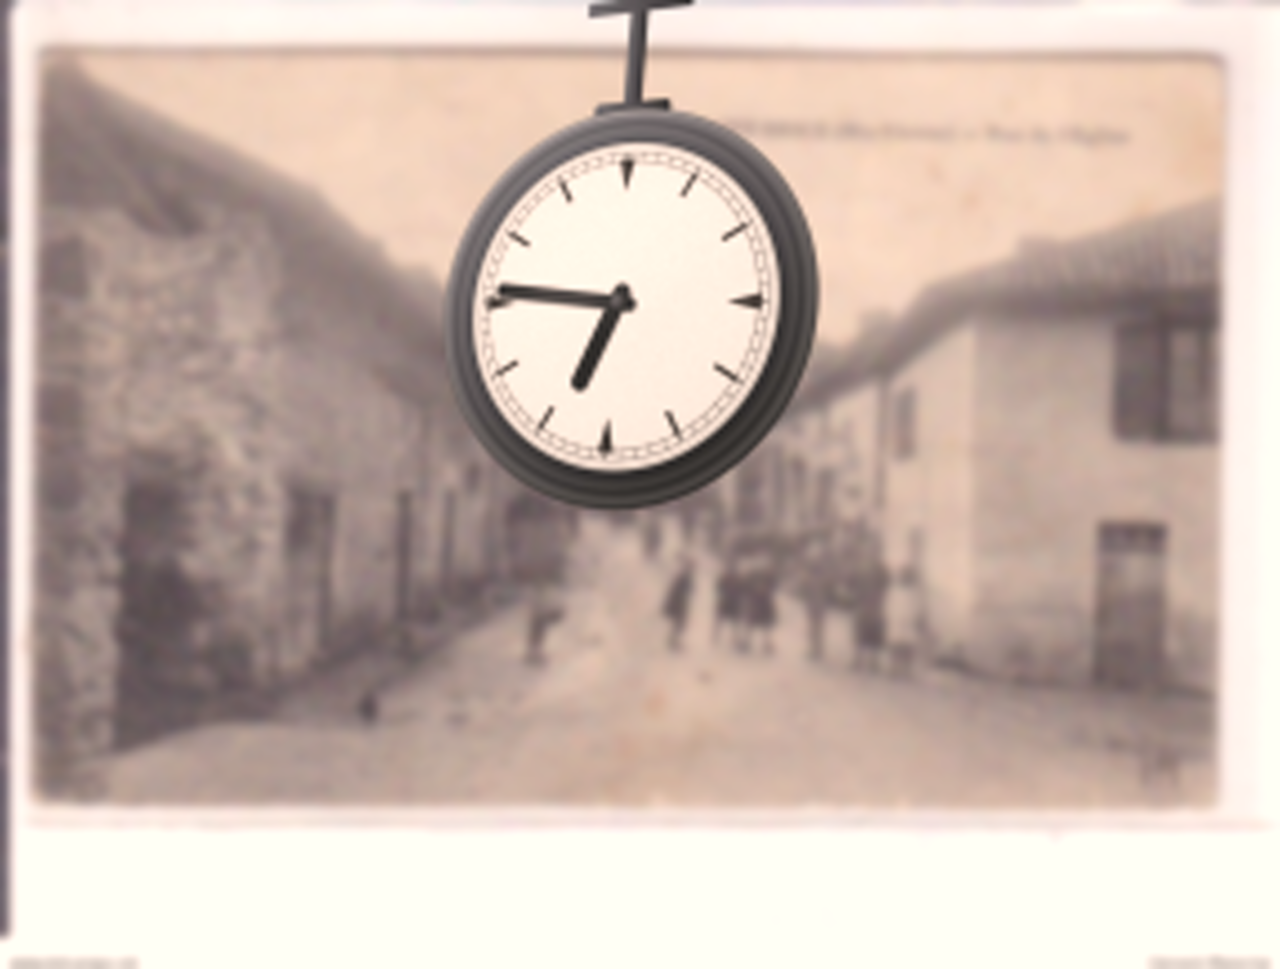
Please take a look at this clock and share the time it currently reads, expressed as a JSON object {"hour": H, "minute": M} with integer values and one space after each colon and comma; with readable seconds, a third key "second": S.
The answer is {"hour": 6, "minute": 46}
